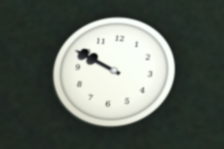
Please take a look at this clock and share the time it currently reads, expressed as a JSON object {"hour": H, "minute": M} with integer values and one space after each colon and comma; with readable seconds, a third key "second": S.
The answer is {"hour": 9, "minute": 49}
